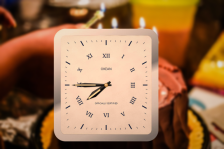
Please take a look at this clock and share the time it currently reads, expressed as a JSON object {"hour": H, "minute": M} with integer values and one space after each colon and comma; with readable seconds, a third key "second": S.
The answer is {"hour": 7, "minute": 45}
